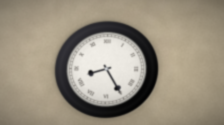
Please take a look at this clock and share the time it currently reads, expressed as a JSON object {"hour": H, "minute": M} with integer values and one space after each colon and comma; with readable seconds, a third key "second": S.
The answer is {"hour": 8, "minute": 25}
